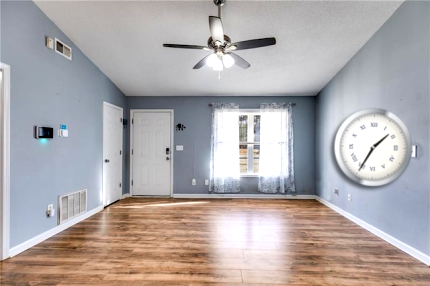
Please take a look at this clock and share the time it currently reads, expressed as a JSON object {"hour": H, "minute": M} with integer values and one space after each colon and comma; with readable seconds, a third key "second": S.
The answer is {"hour": 1, "minute": 35}
